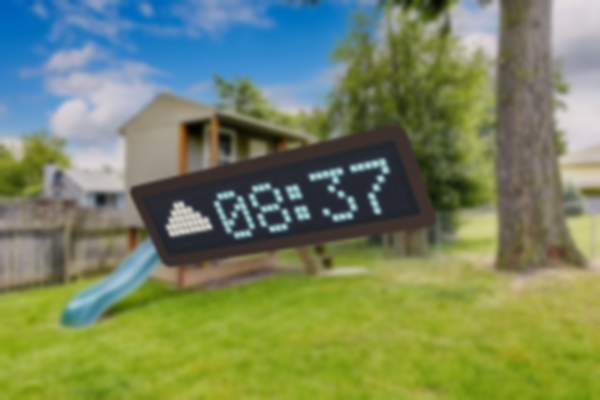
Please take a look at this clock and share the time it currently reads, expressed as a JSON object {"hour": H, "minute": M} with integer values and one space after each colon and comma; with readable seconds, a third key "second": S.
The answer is {"hour": 8, "minute": 37}
